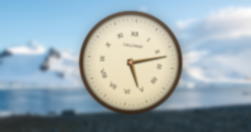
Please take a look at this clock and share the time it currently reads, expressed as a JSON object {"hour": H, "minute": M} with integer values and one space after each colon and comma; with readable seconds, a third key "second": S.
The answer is {"hour": 5, "minute": 12}
